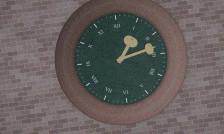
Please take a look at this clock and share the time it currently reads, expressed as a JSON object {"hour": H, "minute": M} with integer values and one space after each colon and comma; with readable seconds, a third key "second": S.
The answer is {"hour": 1, "minute": 13}
